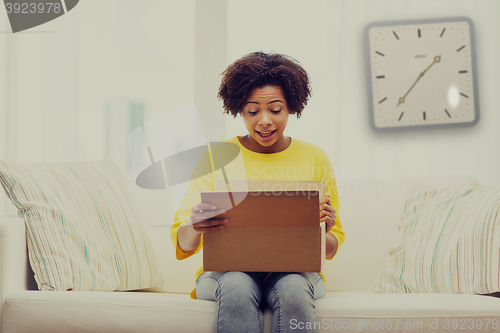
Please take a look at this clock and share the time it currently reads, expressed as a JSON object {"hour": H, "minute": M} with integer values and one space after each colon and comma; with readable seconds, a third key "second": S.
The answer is {"hour": 1, "minute": 37}
